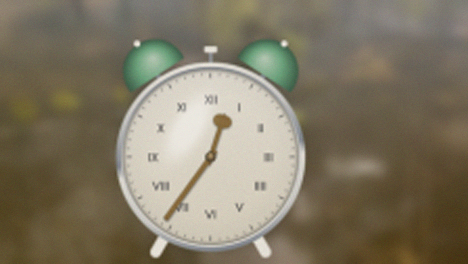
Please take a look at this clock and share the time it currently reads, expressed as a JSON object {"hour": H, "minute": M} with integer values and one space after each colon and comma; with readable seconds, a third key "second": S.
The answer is {"hour": 12, "minute": 36}
